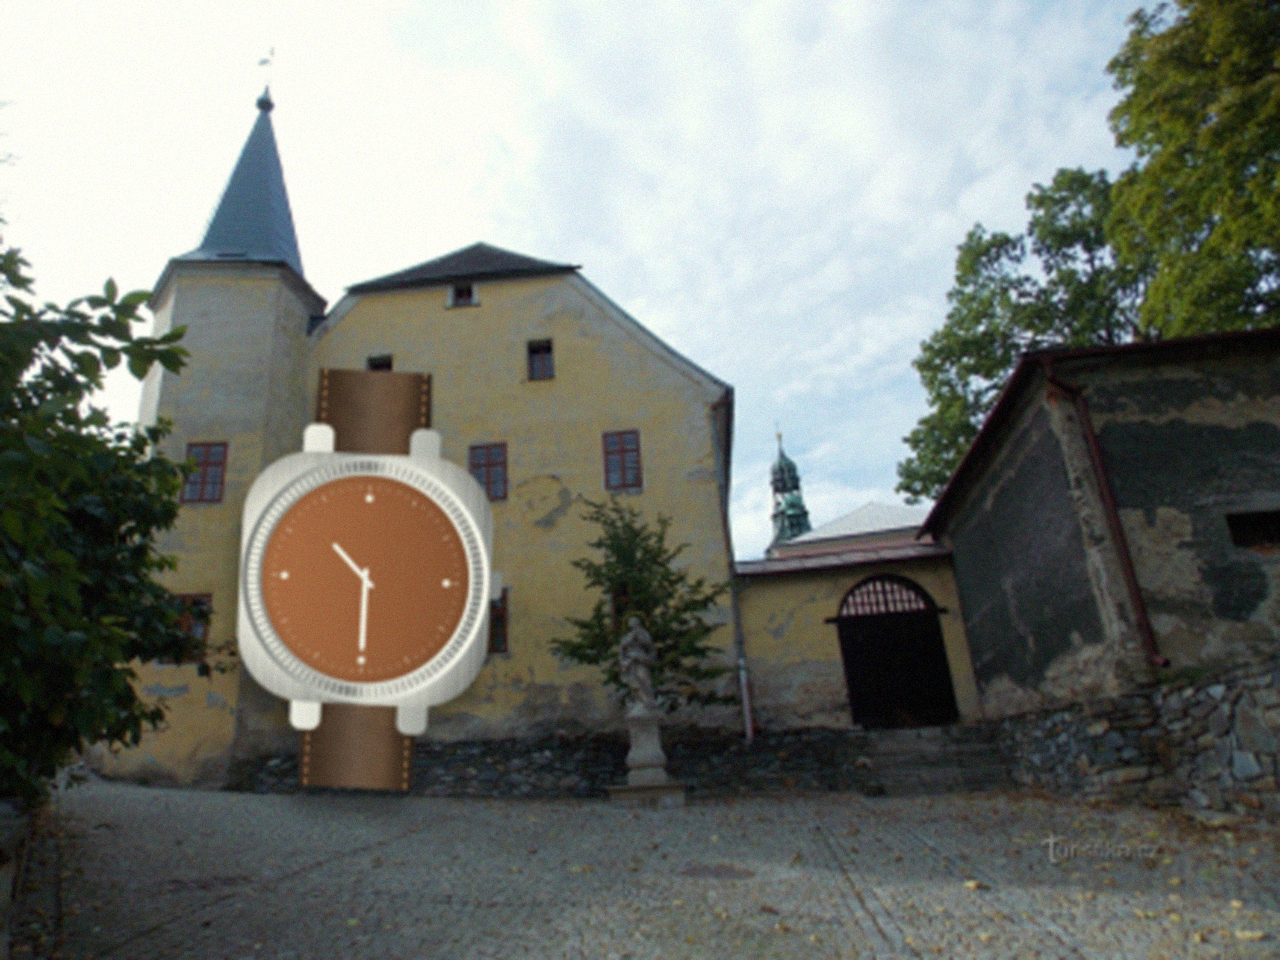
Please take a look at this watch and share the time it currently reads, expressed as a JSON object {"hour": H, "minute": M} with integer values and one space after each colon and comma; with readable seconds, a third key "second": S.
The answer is {"hour": 10, "minute": 30}
